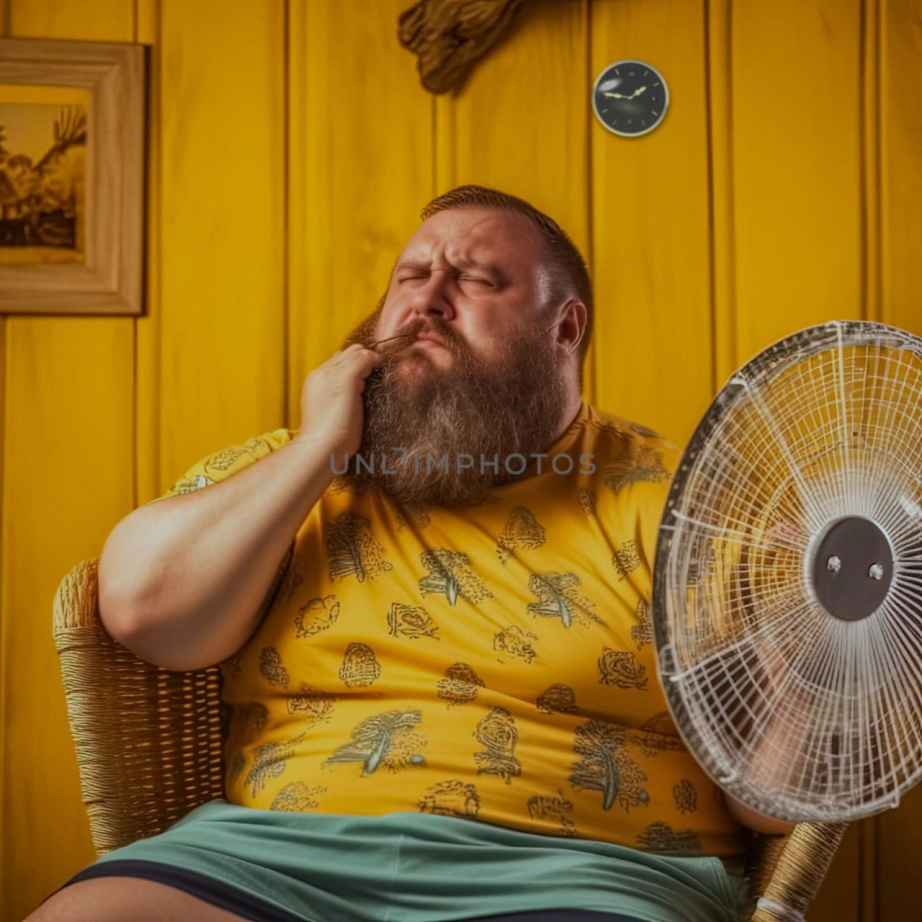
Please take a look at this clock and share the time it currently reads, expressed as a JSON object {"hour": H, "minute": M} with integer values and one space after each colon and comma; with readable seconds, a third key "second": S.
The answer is {"hour": 1, "minute": 46}
